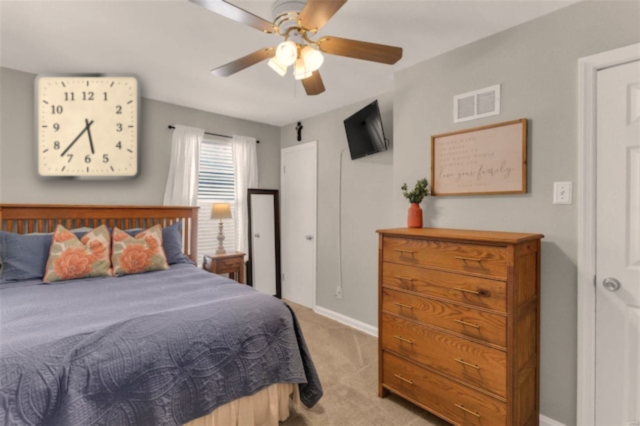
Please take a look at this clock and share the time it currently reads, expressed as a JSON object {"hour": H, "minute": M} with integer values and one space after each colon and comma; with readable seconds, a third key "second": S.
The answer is {"hour": 5, "minute": 37}
